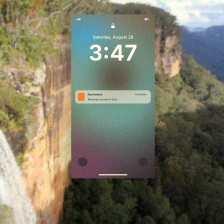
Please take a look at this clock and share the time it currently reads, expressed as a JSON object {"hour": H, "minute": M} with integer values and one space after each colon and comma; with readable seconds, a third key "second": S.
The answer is {"hour": 3, "minute": 47}
